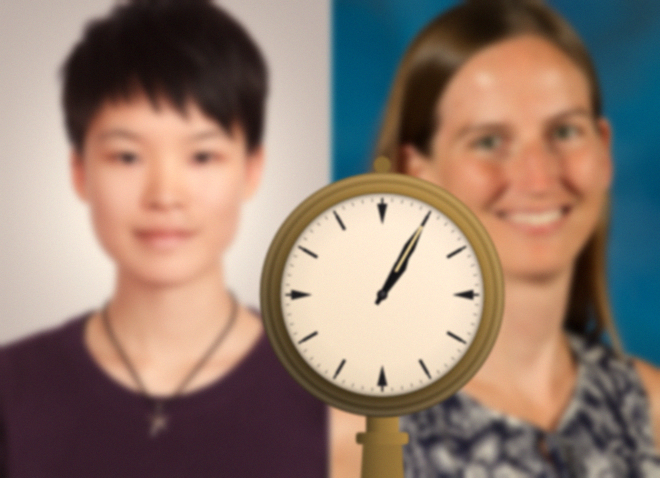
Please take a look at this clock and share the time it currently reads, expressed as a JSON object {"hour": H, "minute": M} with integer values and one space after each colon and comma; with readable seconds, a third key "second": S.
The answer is {"hour": 1, "minute": 5}
